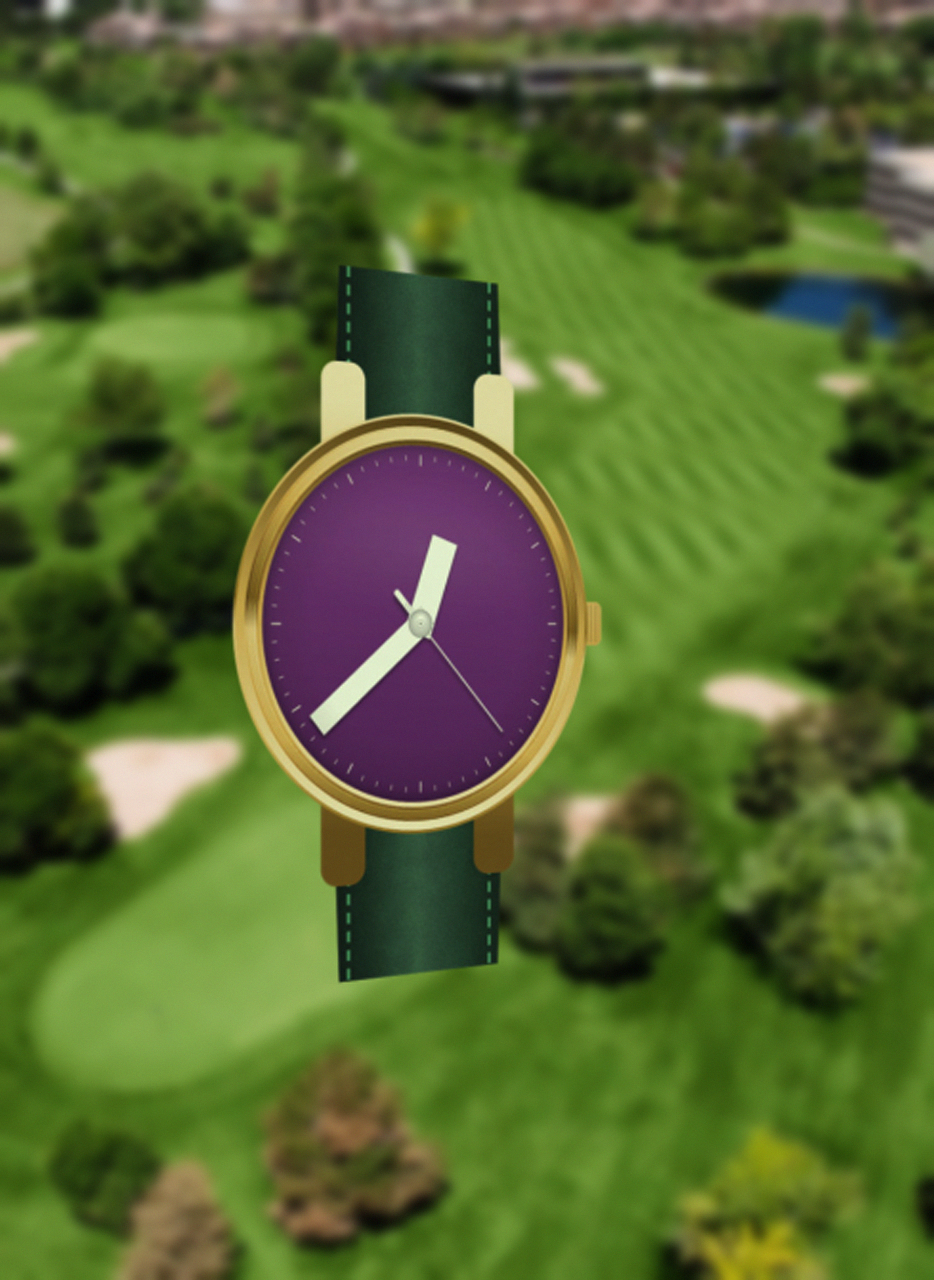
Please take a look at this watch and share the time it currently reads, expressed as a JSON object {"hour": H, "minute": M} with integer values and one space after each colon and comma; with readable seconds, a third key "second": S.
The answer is {"hour": 12, "minute": 38, "second": 23}
